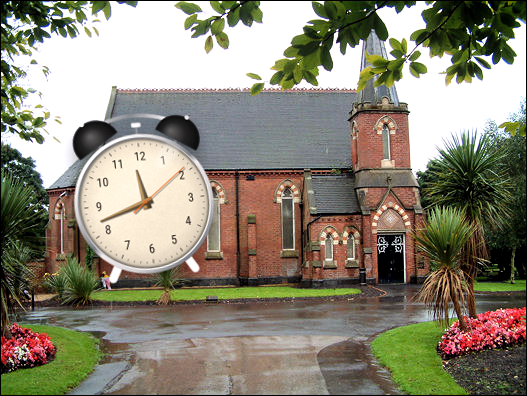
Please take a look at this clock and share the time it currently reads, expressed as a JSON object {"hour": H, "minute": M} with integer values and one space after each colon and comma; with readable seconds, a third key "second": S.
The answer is {"hour": 11, "minute": 42, "second": 9}
